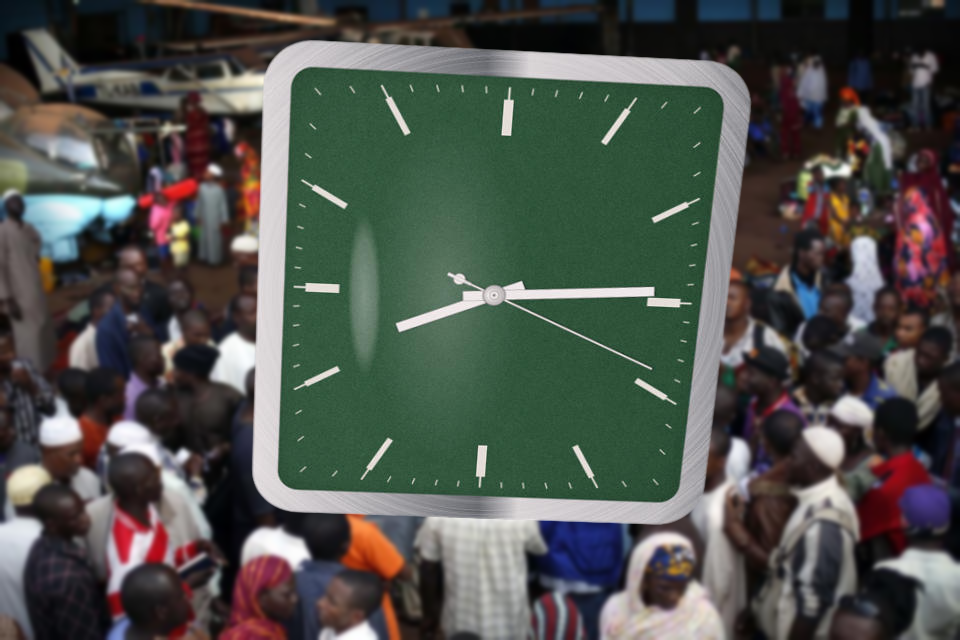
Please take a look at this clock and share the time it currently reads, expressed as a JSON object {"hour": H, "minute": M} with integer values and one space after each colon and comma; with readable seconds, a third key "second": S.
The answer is {"hour": 8, "minute": 14, "second": 19}
